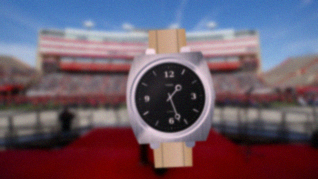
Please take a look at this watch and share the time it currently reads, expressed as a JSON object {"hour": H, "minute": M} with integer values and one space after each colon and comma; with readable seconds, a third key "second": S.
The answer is {"hour": 1, "minute": 27}
